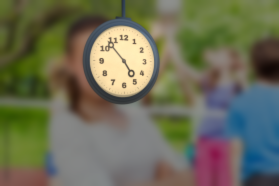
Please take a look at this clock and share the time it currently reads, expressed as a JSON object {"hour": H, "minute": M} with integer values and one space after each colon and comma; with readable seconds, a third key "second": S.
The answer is {"hour": 4, "minute": 53}
